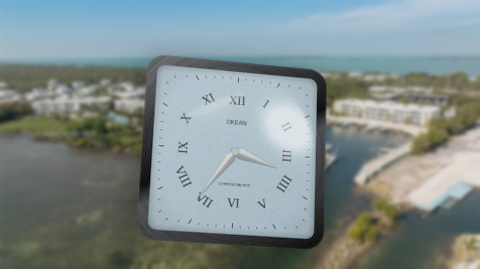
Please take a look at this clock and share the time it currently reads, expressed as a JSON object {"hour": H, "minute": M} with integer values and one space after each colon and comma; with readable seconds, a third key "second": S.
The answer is {"hour": 3, "minute": 36}
